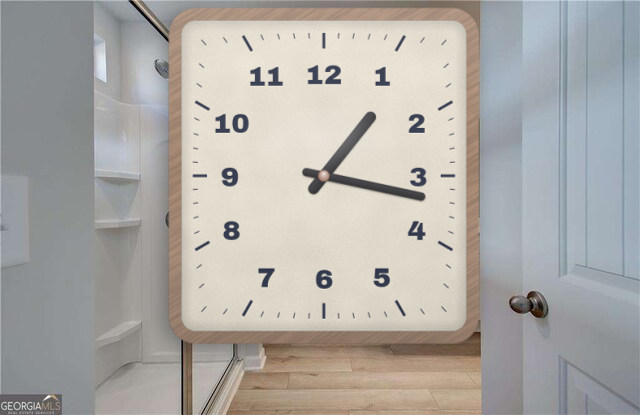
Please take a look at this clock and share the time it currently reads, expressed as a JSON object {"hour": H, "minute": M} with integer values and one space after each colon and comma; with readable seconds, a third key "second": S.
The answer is {"hour": 1, "minute": 17}
